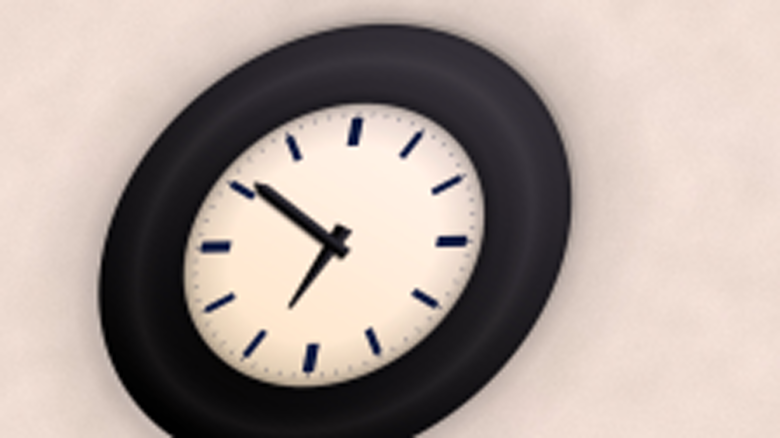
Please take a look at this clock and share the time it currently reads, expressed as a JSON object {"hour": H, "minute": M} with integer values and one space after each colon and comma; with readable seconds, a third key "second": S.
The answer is {"hour": 6, "minute": 51}
